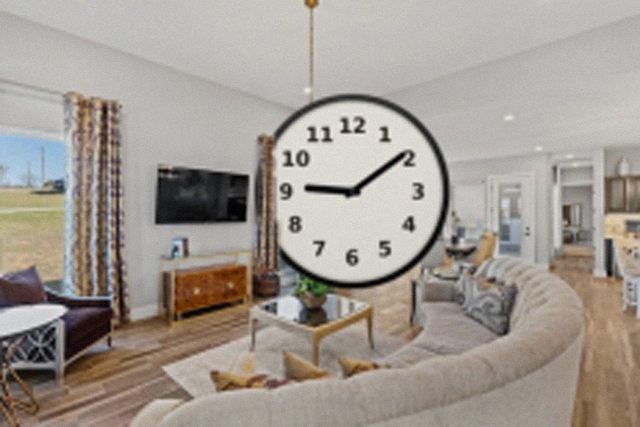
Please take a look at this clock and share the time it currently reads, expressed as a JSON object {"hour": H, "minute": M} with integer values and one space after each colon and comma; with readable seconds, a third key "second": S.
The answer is {"hour": 9, "minute": 9}
